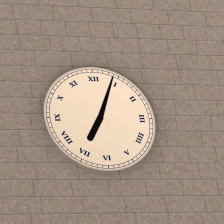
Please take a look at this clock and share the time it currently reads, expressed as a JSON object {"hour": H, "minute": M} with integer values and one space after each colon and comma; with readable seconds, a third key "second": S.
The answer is {"hour": 7, "minute": 4}
